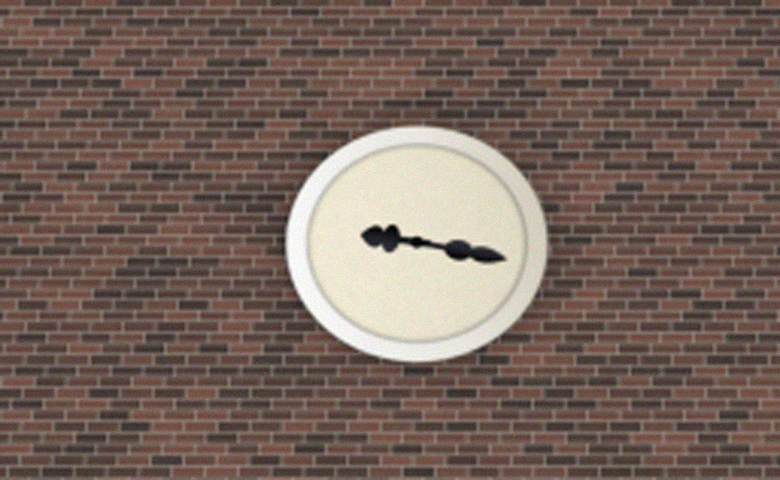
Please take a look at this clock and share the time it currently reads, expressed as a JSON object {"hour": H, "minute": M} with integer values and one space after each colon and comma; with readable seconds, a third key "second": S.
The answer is {"hour": 9, "minute": 17}
